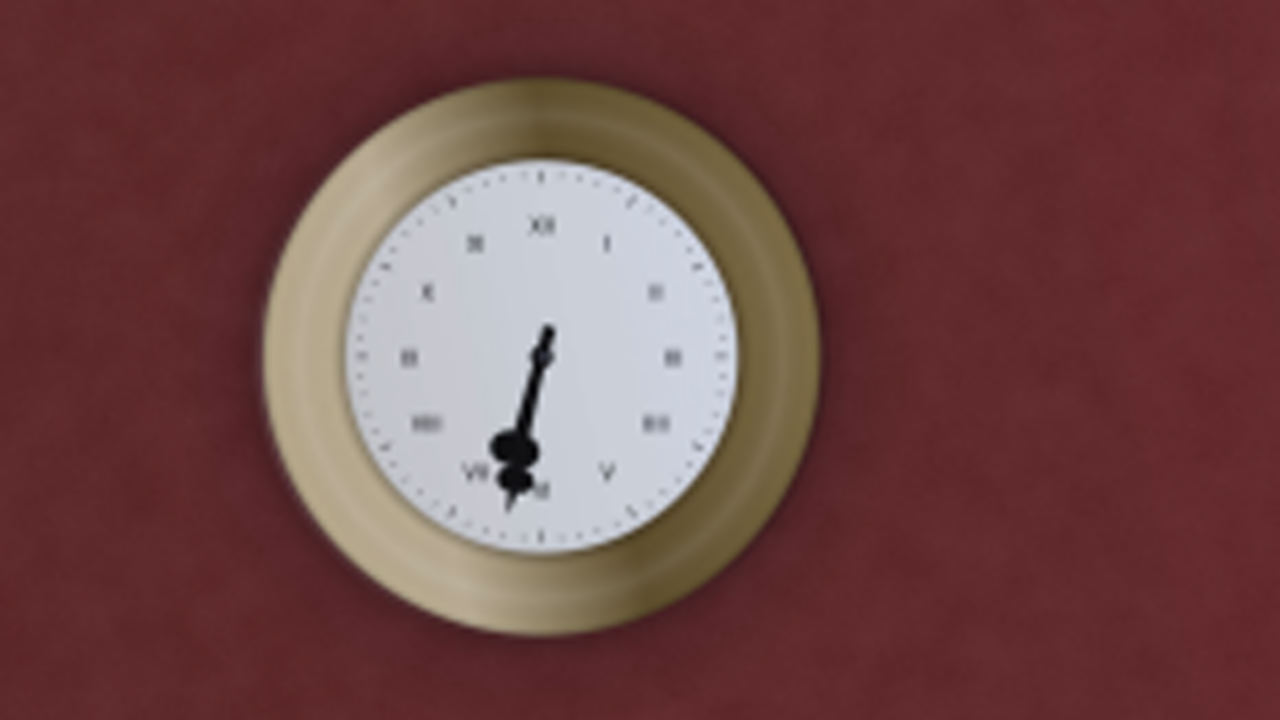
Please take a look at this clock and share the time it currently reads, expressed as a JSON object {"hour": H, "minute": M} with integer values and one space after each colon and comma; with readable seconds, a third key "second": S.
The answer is {"hour": 6, "minute": 32}
